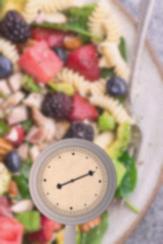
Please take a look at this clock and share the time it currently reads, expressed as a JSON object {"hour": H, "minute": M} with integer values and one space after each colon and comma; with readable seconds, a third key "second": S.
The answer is {"hour": 8, "minute": 11}
